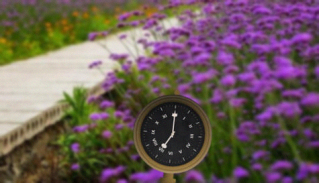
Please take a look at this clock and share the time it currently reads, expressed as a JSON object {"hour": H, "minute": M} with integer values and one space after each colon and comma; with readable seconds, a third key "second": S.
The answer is {"hour": 7, "minute": 0}
